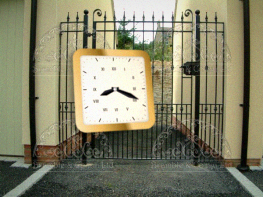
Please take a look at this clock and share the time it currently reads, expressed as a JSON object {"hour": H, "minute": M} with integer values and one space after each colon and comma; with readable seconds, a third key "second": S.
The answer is {"hour": 8, "minute": 19}
